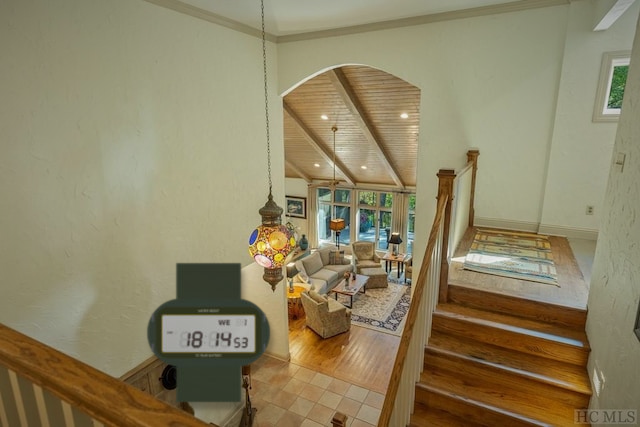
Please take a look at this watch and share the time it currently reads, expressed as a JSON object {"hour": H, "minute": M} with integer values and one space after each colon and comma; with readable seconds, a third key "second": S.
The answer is {"hour": 18, "minute": 14, "second": 53}
